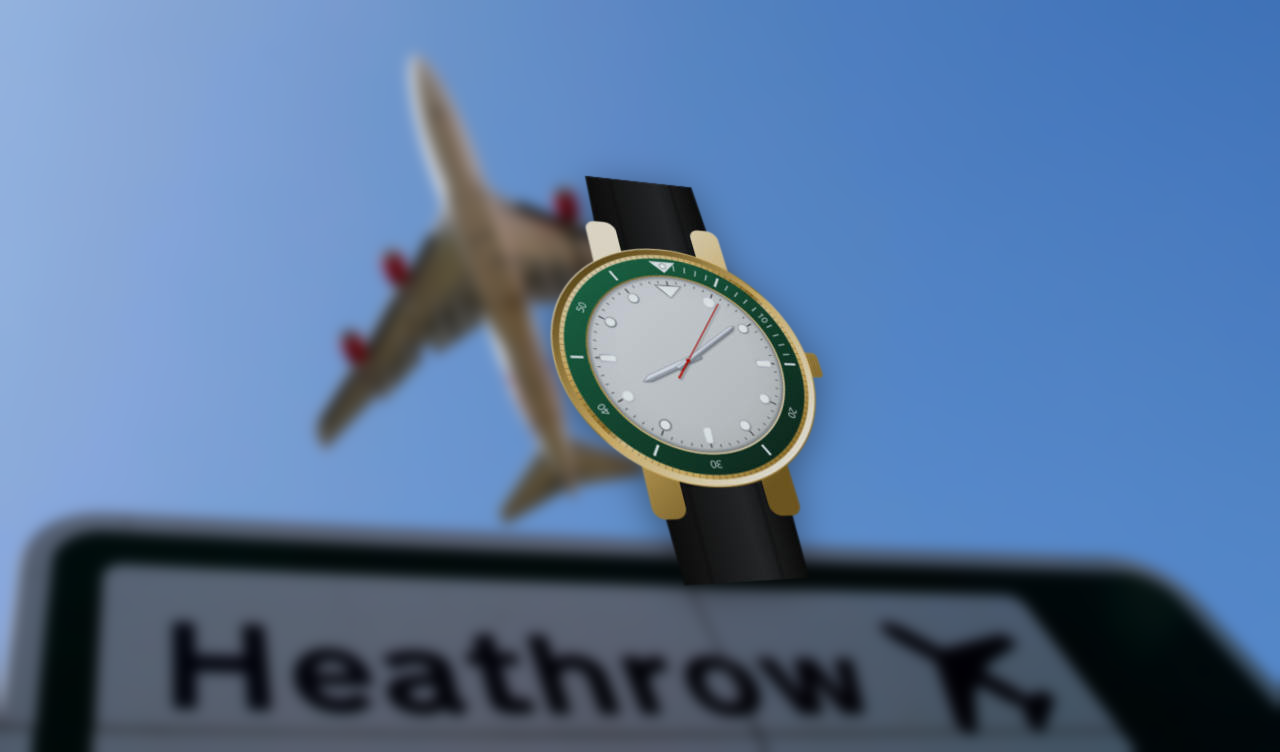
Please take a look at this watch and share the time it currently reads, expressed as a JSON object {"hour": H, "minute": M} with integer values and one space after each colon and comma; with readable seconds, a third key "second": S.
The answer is {"hour": 8, "minute": 9, "second": 6}
